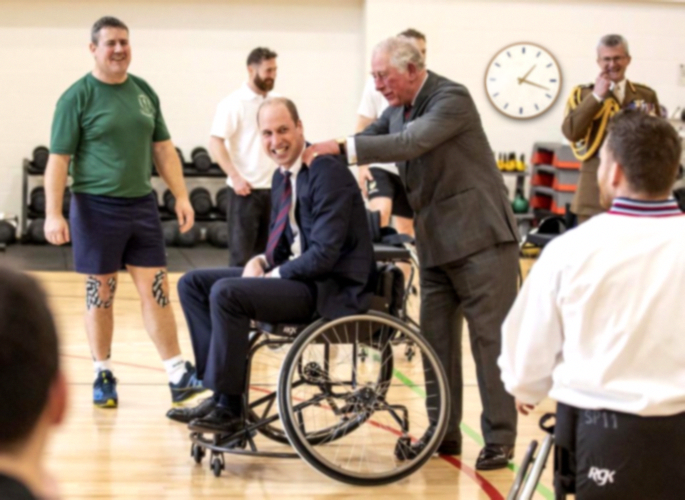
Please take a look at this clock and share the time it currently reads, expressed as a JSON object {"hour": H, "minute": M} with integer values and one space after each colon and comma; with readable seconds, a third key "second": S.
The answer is {"hour": 1, "minute": 18}
